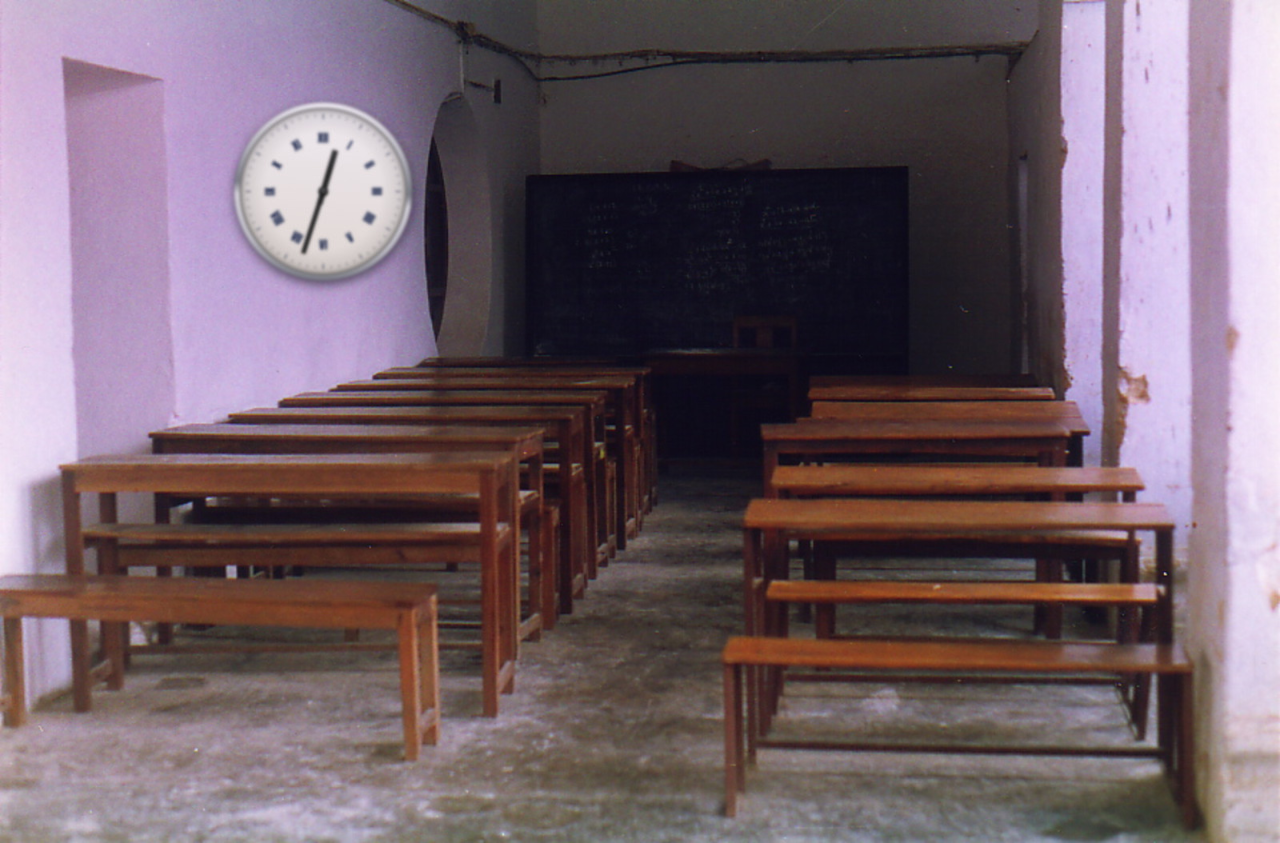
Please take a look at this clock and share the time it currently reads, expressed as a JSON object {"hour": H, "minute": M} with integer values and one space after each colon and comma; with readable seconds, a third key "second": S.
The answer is {"hour": 12, "minute": 33}
